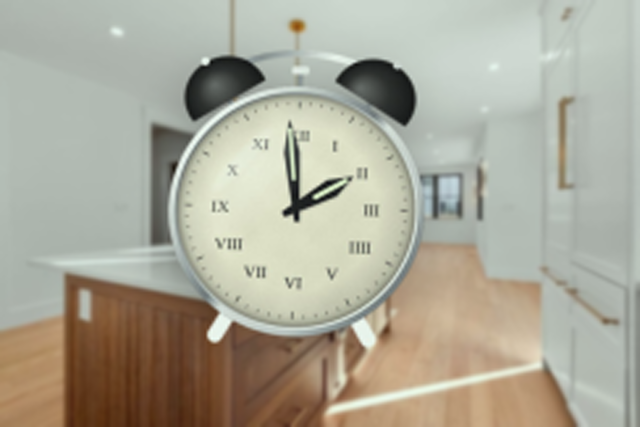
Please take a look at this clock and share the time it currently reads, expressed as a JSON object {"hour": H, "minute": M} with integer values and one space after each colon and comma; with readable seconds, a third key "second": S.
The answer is {"hour": 1, "minute": 59}
